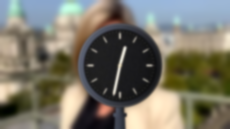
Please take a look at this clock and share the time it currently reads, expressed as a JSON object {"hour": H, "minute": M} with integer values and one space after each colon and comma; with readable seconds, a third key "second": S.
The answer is {"hour": 12, "minute": 32}
